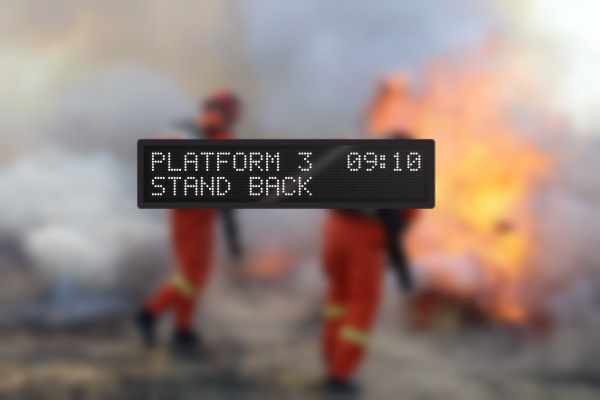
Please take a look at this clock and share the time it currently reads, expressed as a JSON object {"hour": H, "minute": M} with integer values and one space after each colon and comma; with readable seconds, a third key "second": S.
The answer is {"hour": 9, "minute": 10}
